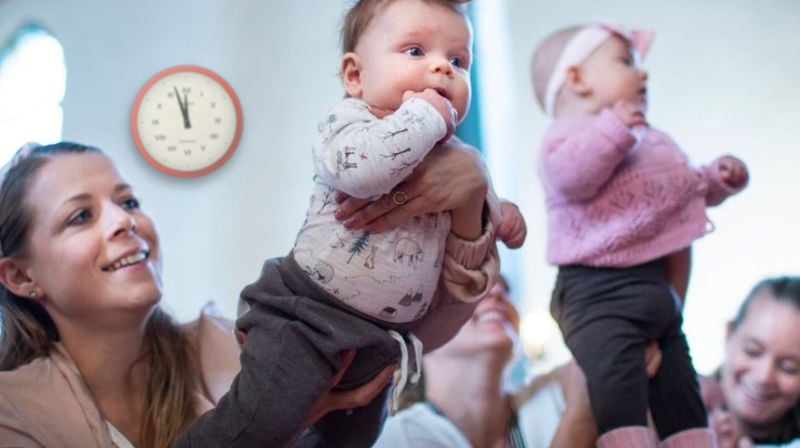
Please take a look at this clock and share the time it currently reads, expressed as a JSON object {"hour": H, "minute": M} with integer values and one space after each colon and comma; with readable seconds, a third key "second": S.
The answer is {"hour": 11, "minute": 57}
